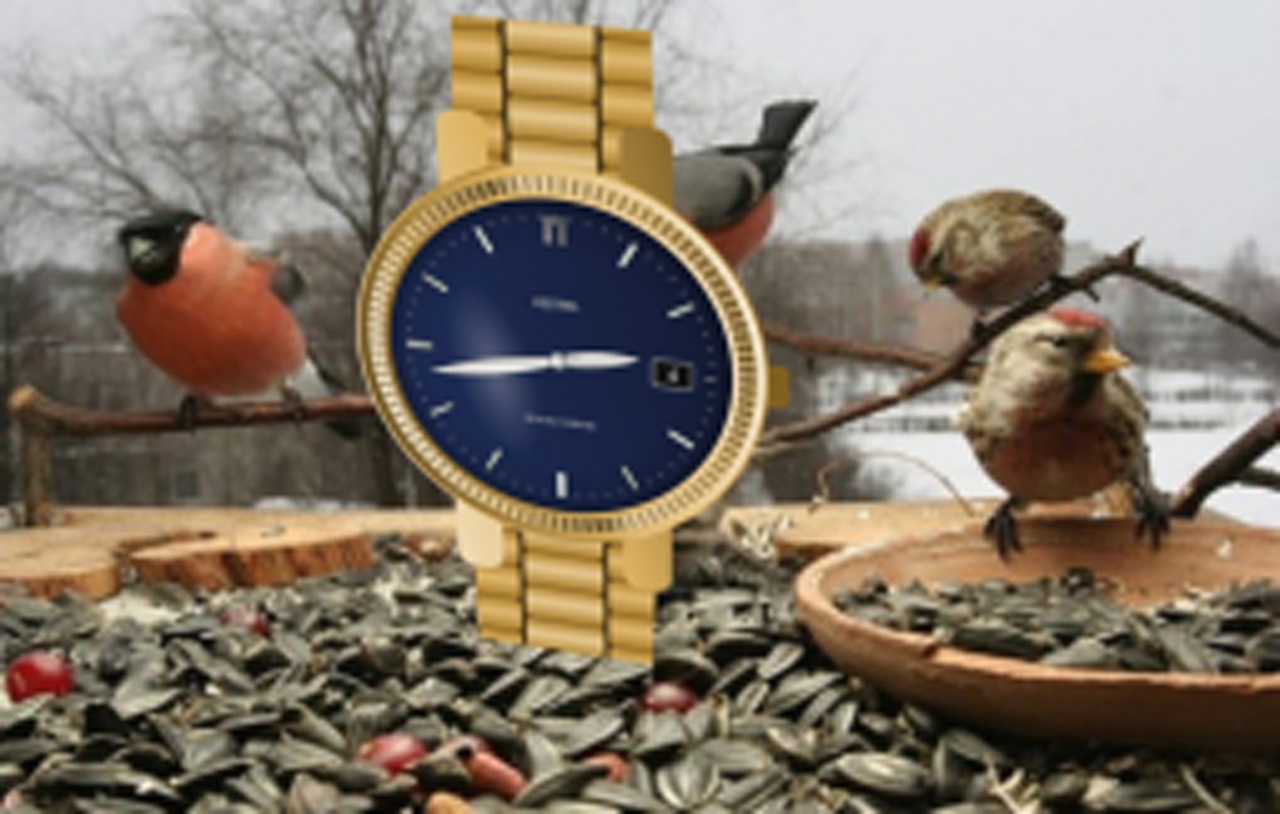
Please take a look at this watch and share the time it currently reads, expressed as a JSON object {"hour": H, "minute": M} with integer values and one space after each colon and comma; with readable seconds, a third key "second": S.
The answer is {"hour": 2, "minute": 43}
